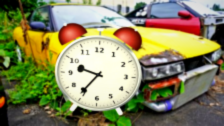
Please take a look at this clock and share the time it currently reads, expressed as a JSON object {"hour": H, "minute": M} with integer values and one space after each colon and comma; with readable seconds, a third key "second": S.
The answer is {"hour": 9, "minute": 36}
